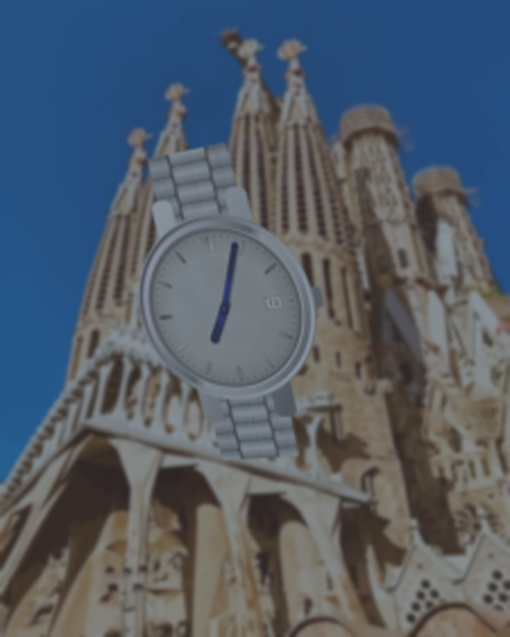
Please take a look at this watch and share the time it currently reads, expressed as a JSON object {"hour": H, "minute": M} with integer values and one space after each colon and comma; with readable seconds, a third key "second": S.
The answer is {"hour": 7, "minute": 4}
